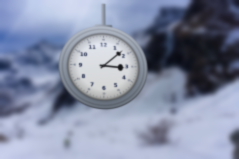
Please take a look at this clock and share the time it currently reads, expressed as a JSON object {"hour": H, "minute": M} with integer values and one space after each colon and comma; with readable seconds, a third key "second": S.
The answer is {"hour": 3, "minute": 8}
